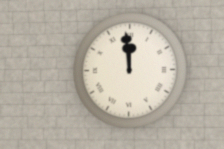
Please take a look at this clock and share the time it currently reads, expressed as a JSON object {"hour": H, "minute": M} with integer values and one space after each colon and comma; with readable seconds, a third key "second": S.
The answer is {"hour": 11, "minute": 59}
